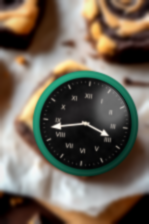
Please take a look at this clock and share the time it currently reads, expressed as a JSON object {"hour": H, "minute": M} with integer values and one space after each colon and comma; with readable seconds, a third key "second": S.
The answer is {"hour": 3, "minute": 43}
